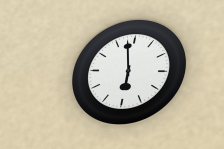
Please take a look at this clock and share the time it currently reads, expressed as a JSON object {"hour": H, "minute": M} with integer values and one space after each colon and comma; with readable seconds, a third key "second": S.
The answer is {"hour": 5, "minute": 58}
